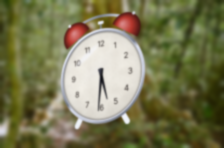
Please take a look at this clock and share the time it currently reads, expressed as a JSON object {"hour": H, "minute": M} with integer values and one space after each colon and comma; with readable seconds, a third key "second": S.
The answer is {"hour": 5, "minute": 31}
